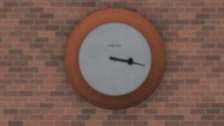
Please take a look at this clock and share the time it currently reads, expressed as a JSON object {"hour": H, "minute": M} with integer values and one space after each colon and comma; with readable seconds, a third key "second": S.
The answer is {"hour": 3, "minute": 17}
